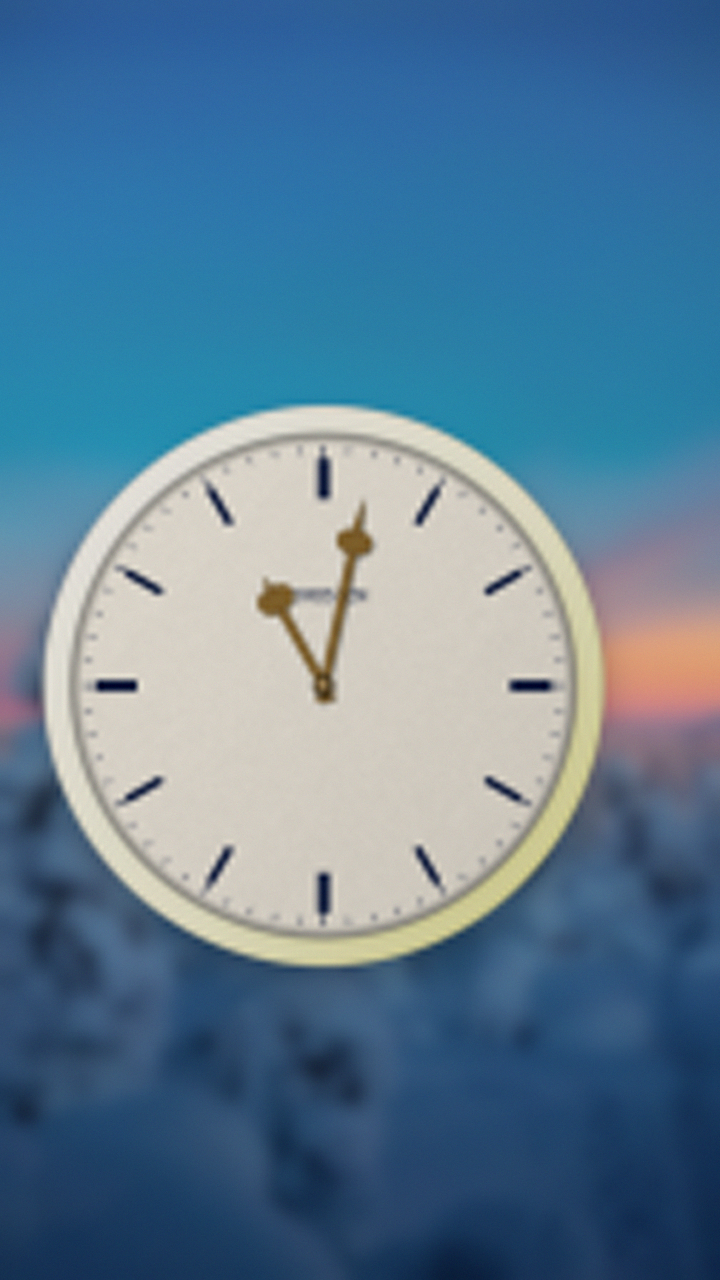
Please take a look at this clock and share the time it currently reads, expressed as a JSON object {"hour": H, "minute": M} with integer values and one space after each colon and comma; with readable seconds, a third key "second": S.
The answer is {"hour": 11, "minute": 2}
